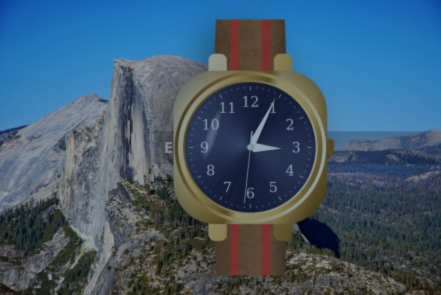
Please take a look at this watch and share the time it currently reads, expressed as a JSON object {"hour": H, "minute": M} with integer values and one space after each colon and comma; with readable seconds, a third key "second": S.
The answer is {"hour": 3, "minute": 4, "second": 31}
